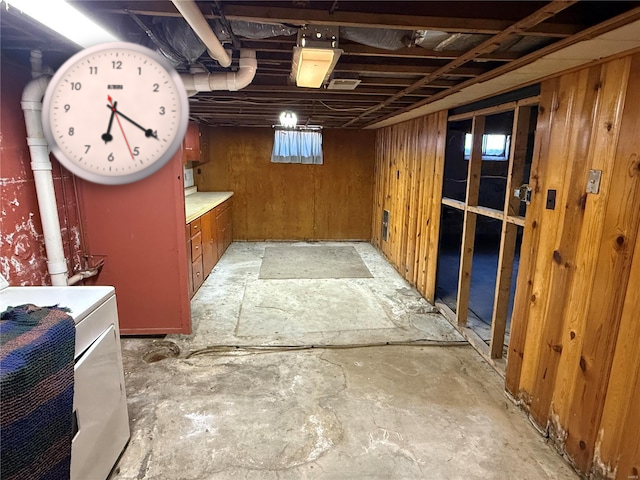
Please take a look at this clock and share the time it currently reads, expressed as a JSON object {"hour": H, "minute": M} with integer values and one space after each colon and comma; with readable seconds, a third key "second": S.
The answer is {"hour": 6, "minute": 20, "second": 26}
